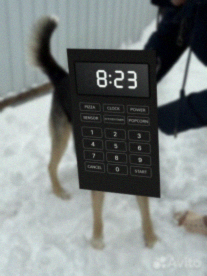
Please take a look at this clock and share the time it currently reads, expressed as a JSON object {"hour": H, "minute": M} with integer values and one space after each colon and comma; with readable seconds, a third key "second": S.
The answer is {"hour": 8, "minute": 23}
